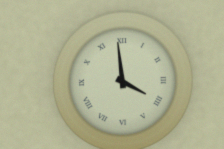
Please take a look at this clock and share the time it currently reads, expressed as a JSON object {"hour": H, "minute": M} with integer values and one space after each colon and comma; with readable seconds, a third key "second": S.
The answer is {"hour": 3, "minute": 59}
